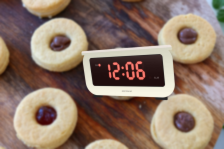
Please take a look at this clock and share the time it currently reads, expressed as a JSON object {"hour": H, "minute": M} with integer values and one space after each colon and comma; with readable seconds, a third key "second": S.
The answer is {"hour": 12, "minute": 6}
